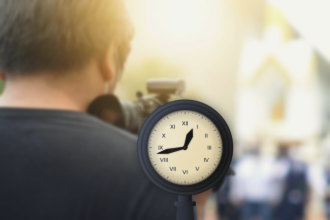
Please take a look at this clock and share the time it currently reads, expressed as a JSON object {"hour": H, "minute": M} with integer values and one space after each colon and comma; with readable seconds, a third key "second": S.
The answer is {"hour": 12, "minute": 43}
